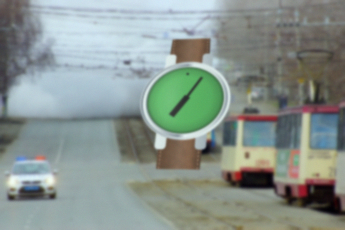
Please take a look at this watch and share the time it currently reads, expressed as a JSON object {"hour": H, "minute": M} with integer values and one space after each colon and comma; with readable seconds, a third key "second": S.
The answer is {"hour": 7, "minute": 5}
